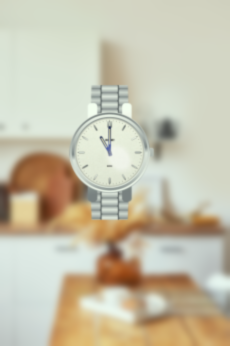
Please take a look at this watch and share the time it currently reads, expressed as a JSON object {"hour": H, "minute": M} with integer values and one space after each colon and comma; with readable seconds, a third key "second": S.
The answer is {"hour": 11, "minute": 0}
